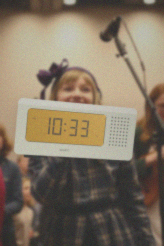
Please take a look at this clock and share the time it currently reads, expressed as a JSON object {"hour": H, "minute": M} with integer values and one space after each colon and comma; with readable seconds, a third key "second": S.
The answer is {"hour": 10, "minute": 33}
